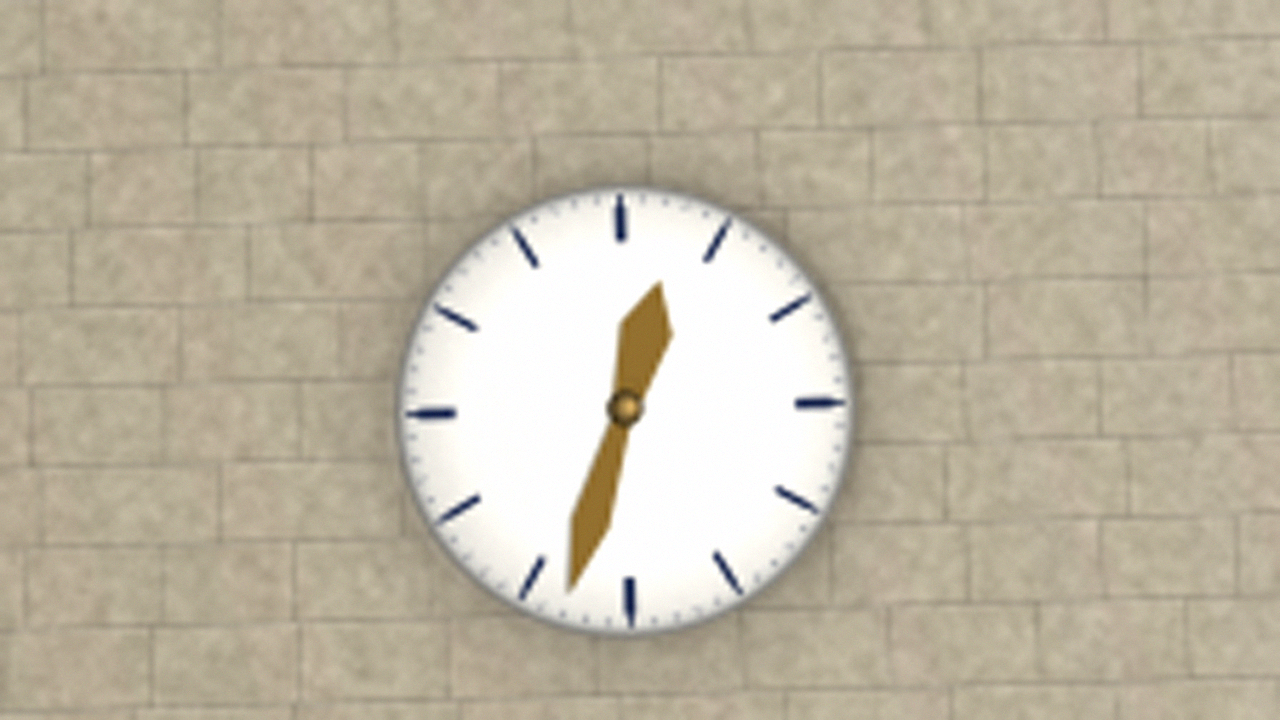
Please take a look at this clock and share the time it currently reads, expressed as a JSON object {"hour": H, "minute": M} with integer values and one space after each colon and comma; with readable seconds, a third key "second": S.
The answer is {"hour": 12, "minute": 33}
